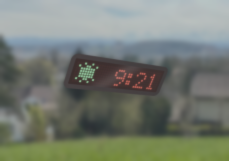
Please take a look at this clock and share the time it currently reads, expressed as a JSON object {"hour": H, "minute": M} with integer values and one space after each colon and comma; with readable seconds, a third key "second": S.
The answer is {"hour": 9, "minute": 21}
